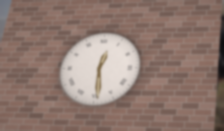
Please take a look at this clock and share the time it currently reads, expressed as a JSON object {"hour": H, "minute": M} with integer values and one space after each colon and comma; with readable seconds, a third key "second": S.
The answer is {"hour": 12, "minute": 29}
